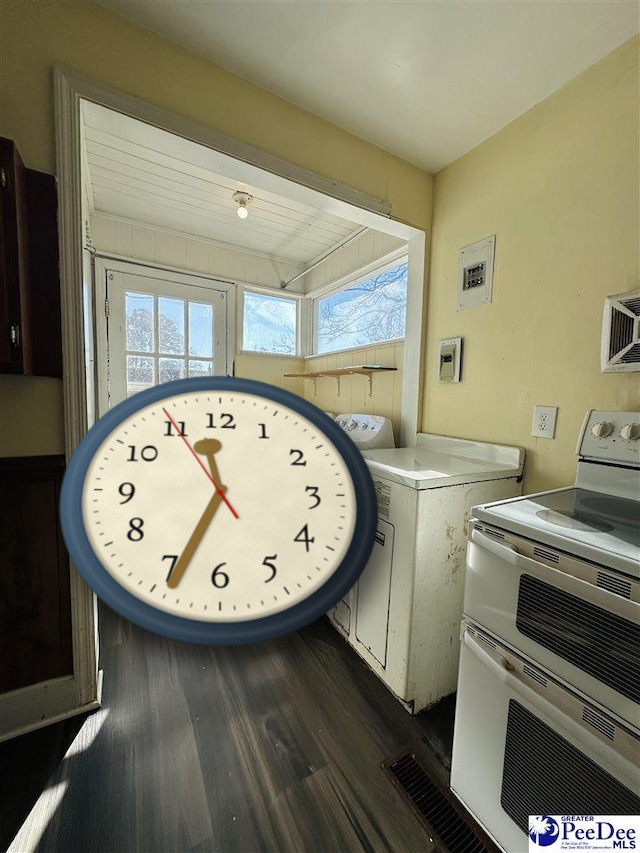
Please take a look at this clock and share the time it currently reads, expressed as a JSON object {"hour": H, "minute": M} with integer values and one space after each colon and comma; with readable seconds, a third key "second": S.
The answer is {"hour": 11, "minute": 33, "second": 55}
